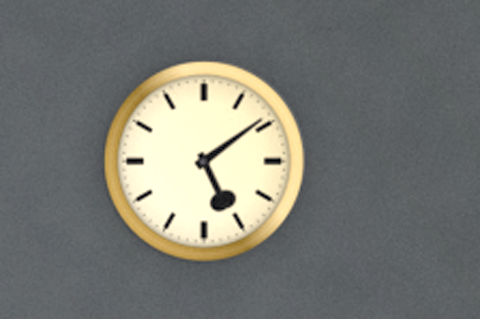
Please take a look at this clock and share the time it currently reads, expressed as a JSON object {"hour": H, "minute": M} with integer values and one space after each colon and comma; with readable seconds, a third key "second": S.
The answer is {"hour": 5, "minute": 9}
